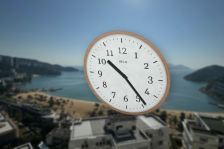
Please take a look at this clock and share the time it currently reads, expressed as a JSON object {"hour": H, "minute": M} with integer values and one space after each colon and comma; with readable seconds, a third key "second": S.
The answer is {"hour": 10, "minute": 24}
